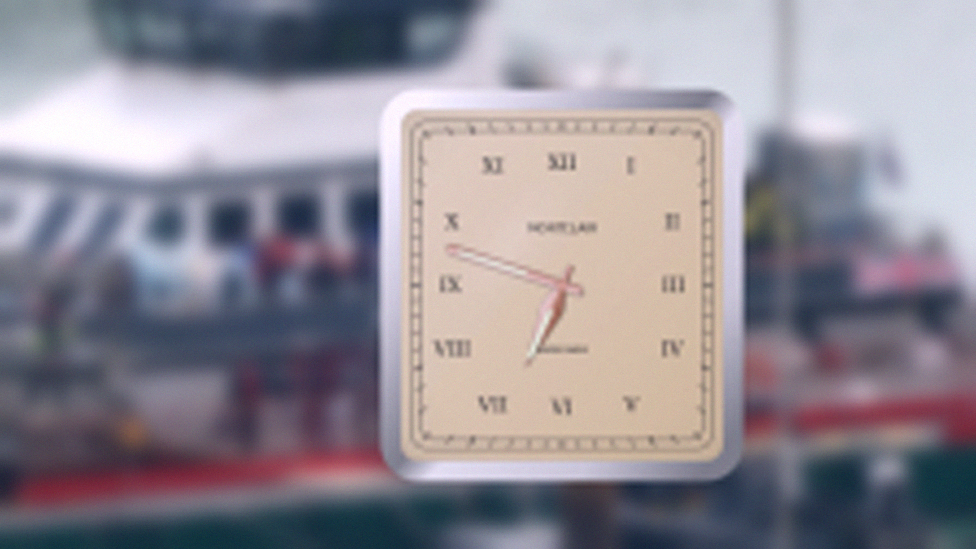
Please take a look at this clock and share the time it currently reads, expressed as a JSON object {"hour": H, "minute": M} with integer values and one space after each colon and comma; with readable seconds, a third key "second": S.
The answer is {"hour": 6, "minute": 48}
